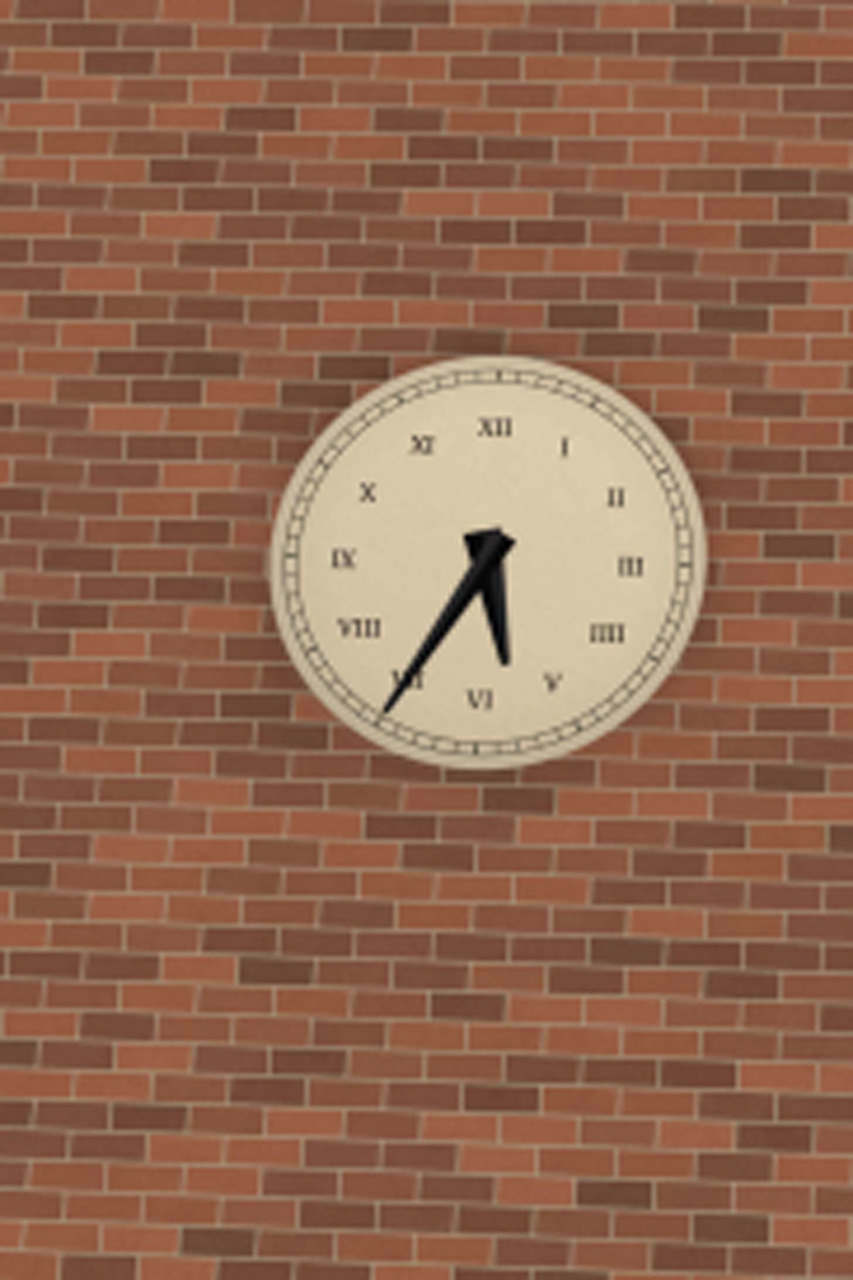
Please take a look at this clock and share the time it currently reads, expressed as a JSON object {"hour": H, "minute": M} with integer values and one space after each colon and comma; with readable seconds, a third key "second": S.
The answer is {"hour": 5, "minute": 35}
